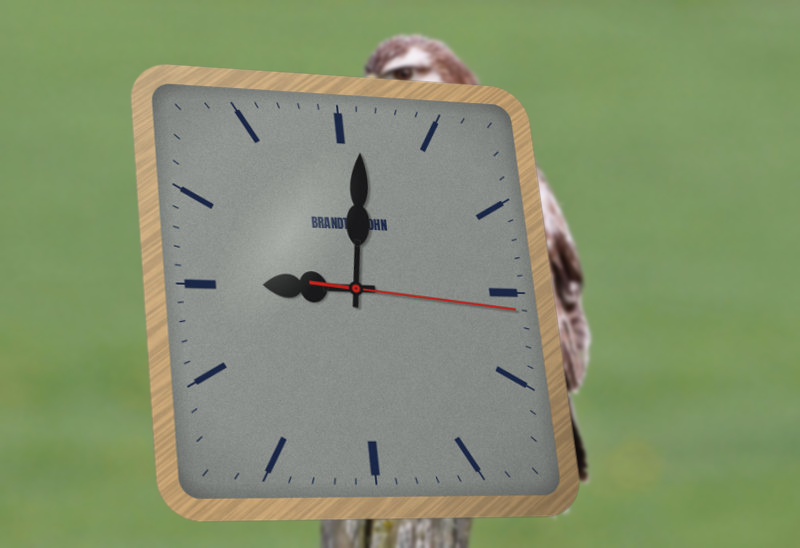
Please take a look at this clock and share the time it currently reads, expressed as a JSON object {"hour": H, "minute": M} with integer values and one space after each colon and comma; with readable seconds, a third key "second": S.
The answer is {"hour": 9, "minute": 1, "second": 16}
